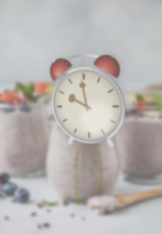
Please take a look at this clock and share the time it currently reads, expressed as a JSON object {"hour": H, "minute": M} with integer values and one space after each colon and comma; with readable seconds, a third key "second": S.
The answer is {"hour": 9, "minute": 59}
